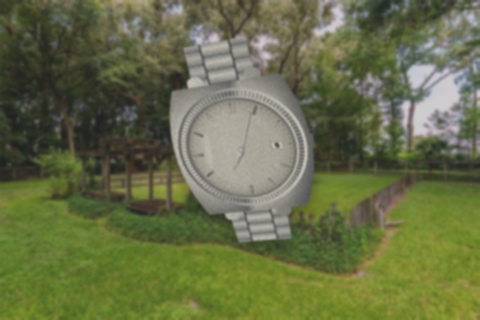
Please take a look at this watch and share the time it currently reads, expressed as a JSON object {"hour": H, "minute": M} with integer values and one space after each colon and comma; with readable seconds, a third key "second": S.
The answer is {"hour": 7, "minute": 4}
